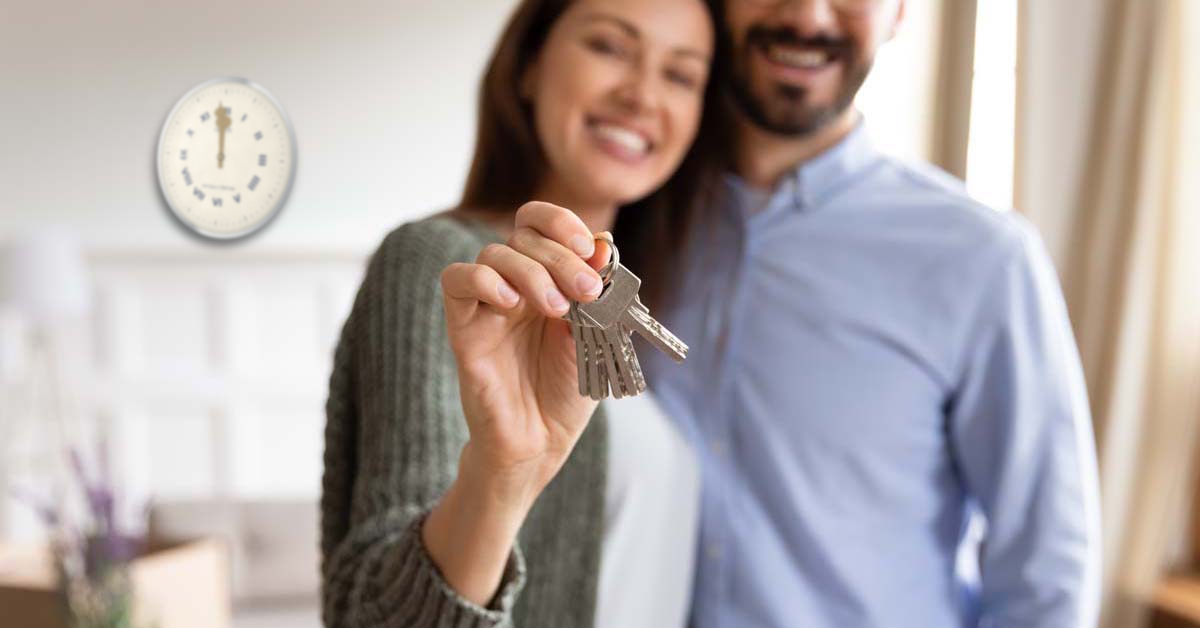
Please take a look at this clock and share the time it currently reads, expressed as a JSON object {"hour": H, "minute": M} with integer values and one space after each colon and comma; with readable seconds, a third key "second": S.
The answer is {"hour": 11, "minute": 59}
